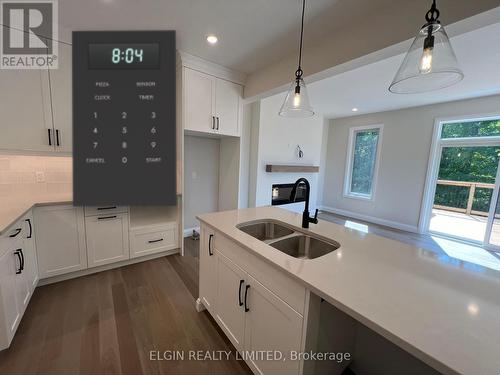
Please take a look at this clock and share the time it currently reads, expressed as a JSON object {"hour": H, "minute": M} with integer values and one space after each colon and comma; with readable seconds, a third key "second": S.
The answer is {"hour": 8, "minute": 4}
